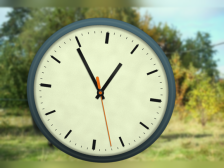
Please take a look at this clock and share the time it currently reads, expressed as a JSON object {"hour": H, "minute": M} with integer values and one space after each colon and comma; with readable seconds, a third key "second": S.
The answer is {"hour": 12, "minute": 54, "second": 27}
